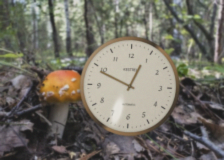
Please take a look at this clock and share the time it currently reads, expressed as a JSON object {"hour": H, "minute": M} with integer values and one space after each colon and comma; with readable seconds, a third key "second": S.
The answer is {"hour": 12, "minute": 49}
